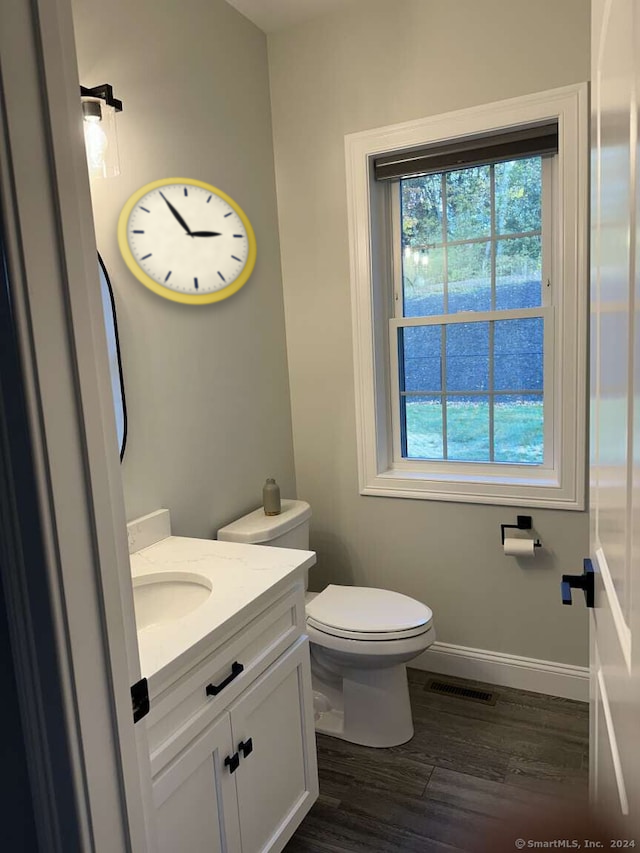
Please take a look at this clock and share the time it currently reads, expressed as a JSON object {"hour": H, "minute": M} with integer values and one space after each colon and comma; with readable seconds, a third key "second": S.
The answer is {"hour": 2, "minute": 55}
